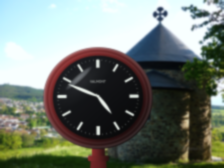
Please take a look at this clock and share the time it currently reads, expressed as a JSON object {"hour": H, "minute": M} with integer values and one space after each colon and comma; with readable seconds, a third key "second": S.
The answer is {"hour": 4, "minute": 49}
